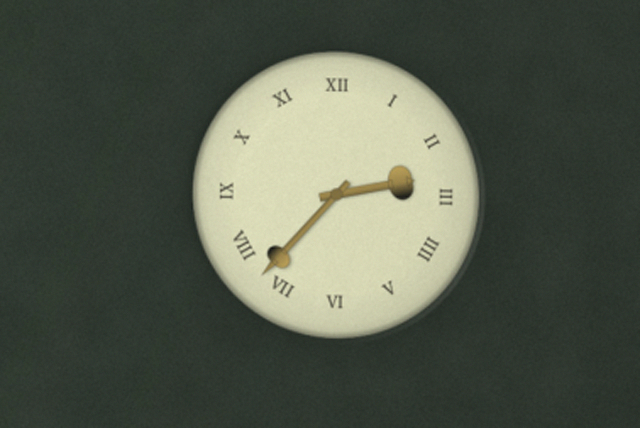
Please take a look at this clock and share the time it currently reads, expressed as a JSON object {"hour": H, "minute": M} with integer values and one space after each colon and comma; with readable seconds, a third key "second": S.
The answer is {"hour": 2, "minute": 37}
